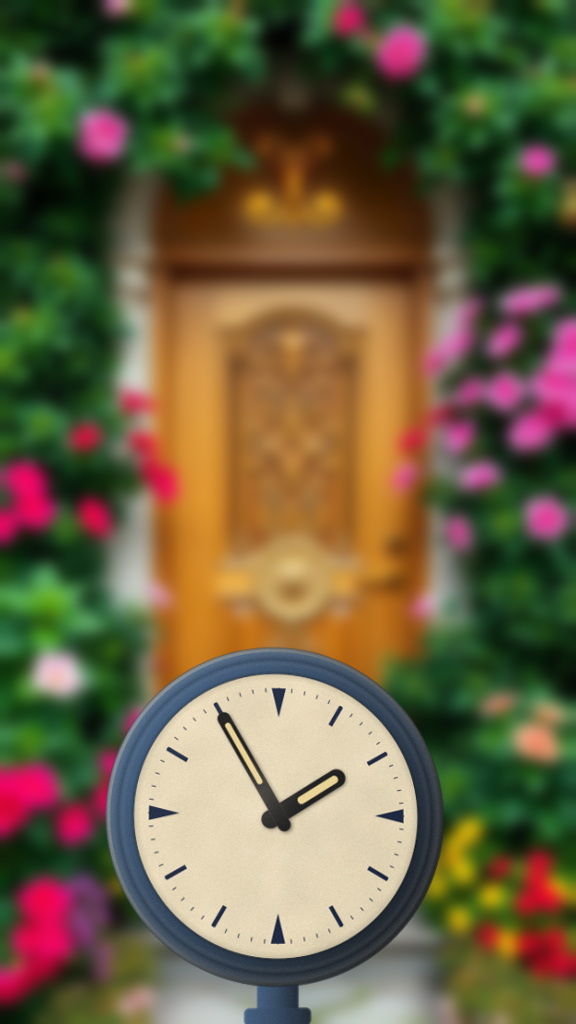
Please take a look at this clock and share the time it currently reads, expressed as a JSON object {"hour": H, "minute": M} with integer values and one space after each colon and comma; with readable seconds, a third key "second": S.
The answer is {"hour": 1, "minute": 55}
